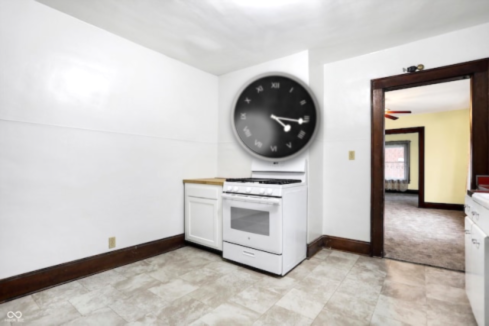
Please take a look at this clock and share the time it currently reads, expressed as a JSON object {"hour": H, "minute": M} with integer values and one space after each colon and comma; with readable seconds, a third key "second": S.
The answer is {"hour": 4, "minute": 16}
